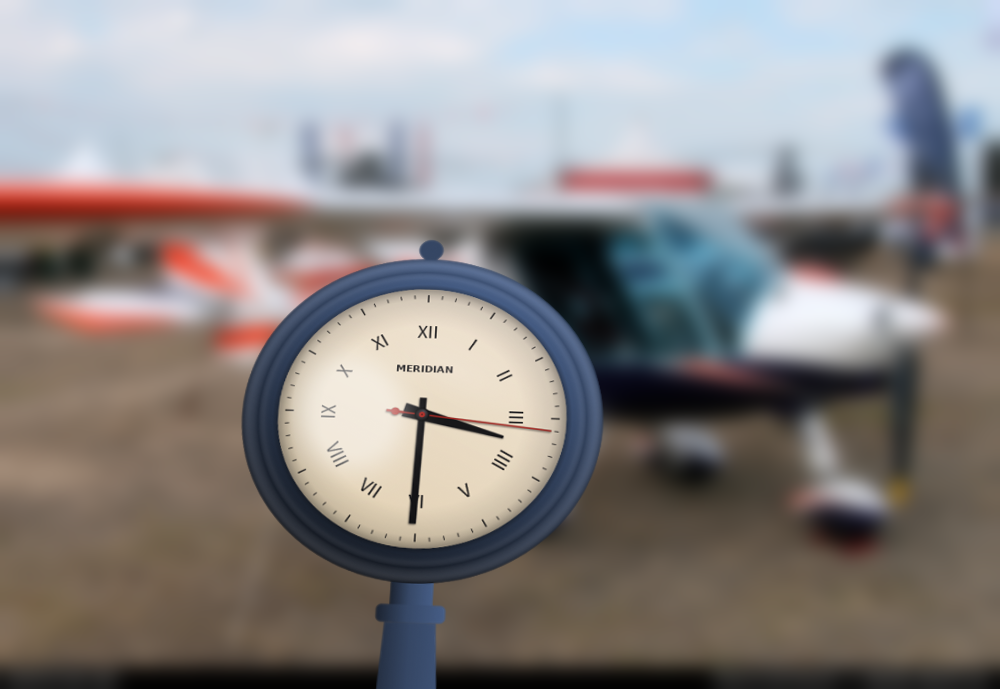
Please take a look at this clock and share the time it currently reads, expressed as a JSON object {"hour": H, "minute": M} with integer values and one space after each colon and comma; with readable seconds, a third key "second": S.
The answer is {"hour": 3, "minute": 30, "second": 16}
